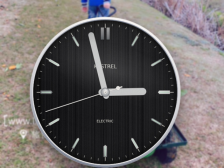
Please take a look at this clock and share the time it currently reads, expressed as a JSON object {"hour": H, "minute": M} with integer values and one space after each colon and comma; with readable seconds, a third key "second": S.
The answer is {"hour": 2, "minute": 57, "second": 42}
